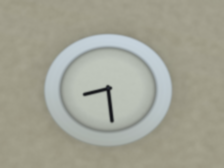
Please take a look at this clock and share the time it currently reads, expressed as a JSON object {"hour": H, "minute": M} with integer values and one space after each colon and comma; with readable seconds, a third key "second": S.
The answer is {"hour": 8, "minute": 29}
